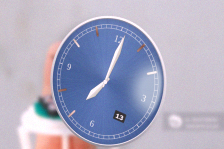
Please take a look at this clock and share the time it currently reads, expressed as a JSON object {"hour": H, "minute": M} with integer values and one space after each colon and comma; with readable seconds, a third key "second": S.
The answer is {"hour": 7, "minute": 1}
